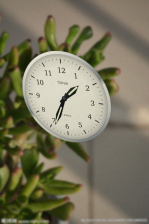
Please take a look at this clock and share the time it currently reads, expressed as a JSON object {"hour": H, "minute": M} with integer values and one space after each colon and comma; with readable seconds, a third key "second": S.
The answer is {"hour": 1, "minute": 34}
